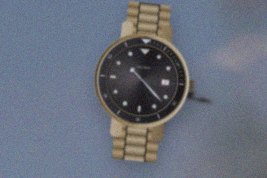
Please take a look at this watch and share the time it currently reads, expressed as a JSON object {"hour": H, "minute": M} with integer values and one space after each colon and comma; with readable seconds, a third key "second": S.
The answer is {"hour": 10, "minute": 22}
